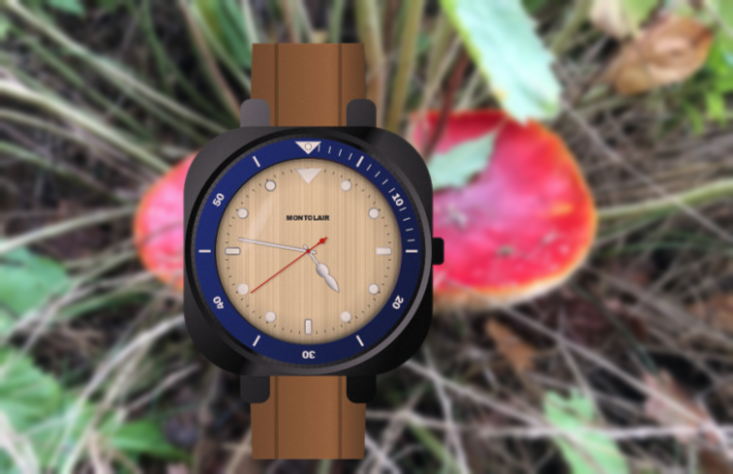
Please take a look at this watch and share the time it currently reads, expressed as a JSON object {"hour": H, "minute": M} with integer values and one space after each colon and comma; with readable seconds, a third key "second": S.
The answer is {"hour": 4, "minute": 46, "second": 39}
